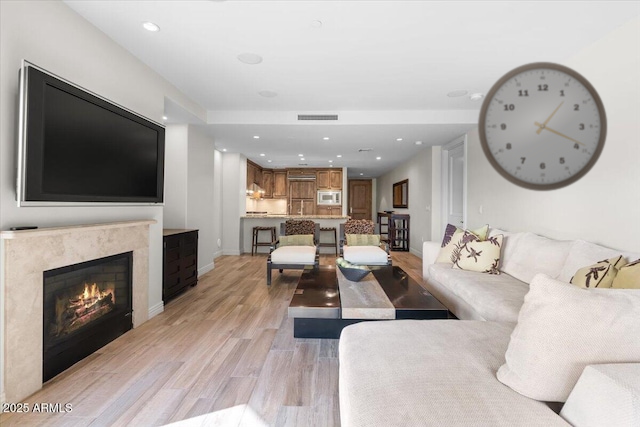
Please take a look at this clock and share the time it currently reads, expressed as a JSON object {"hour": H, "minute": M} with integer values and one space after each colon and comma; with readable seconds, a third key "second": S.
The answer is {"hour": 1, "minute": 19}
